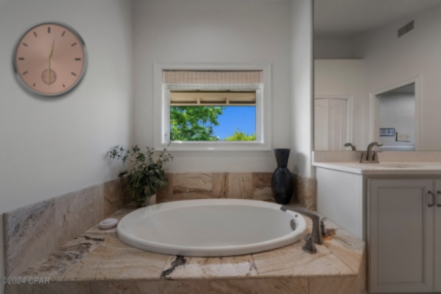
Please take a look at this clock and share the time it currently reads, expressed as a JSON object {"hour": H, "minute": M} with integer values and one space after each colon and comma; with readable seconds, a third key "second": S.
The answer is {"hour": 12, "minute": 30}
